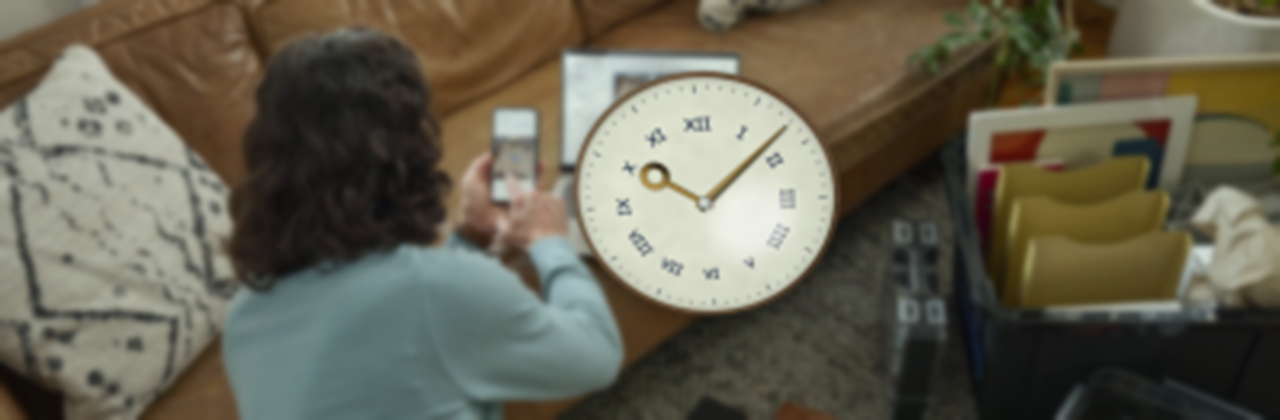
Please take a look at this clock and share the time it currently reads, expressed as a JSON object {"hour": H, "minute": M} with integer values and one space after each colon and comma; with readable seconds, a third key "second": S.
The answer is {"hour": 10, "minute": 8}
